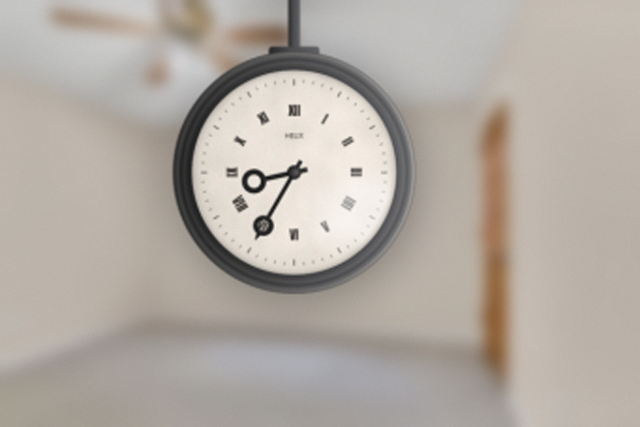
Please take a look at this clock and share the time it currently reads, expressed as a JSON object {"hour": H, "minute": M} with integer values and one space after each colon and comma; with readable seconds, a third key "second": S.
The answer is {"hour": 8, "minute": 35}
